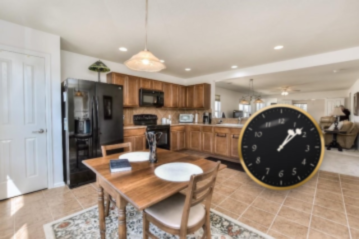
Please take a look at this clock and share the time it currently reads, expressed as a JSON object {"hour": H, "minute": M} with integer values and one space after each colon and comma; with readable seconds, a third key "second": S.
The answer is {"hour": 1, "minute": 8}
